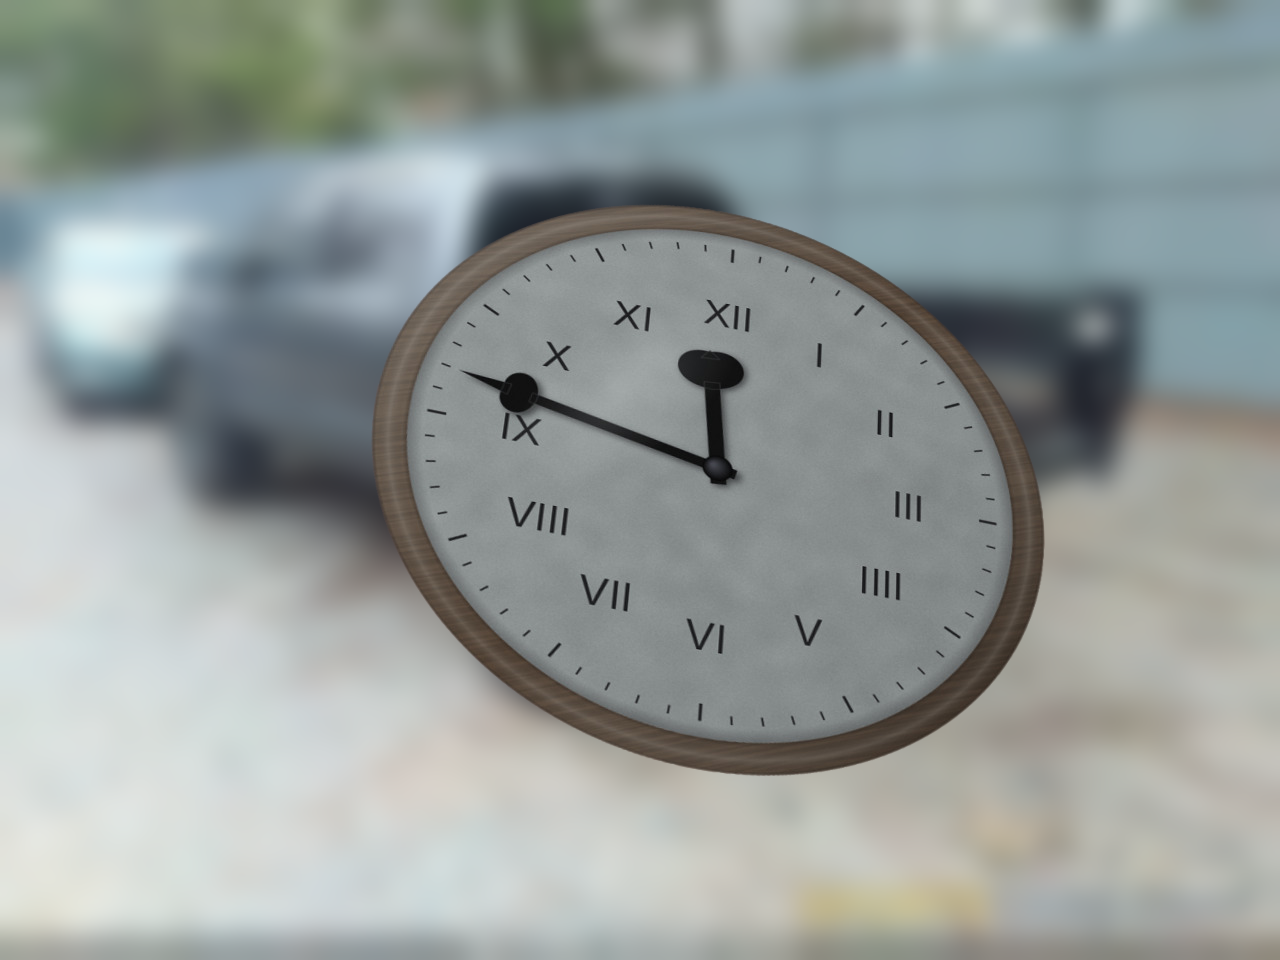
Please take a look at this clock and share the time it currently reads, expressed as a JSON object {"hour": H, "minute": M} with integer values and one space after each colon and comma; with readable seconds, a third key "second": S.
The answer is {"hour": 11, "minute": 47}
